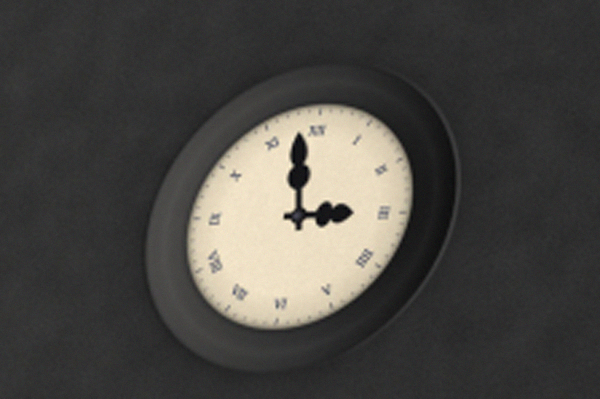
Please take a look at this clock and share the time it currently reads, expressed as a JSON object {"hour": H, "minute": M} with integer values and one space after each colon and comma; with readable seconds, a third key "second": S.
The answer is {"hour": 2, "minute": 58}
